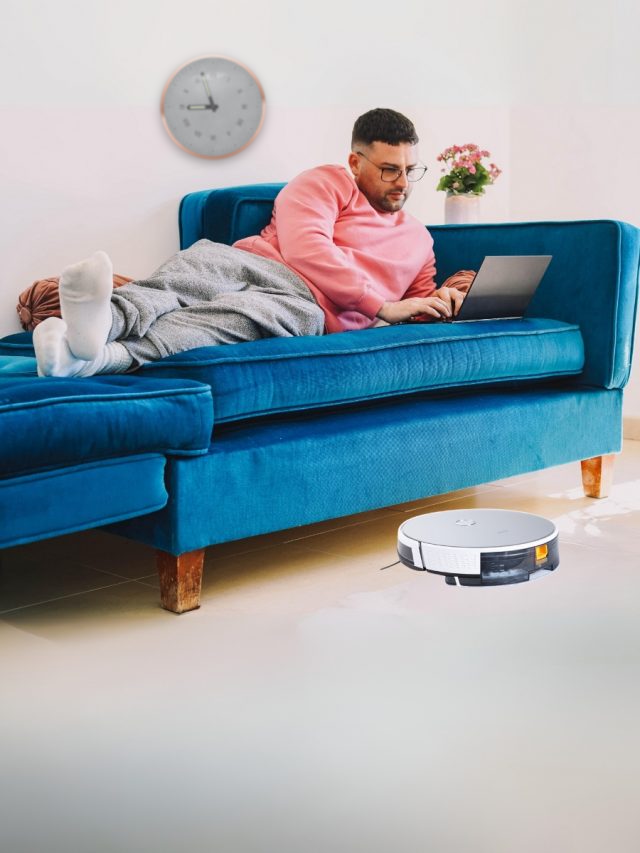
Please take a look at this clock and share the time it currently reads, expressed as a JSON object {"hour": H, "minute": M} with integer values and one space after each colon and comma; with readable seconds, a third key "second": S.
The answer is {"hour": 8, "minute": 57}
